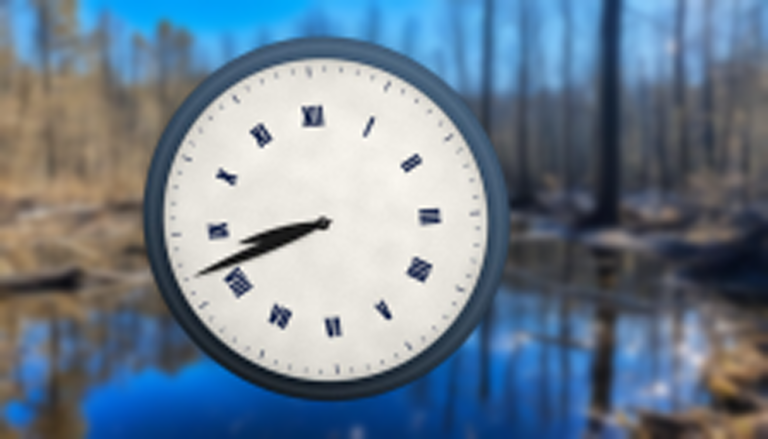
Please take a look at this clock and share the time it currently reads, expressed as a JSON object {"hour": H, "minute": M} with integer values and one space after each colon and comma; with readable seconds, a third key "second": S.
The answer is {"hour": 8, "minute": 42}
